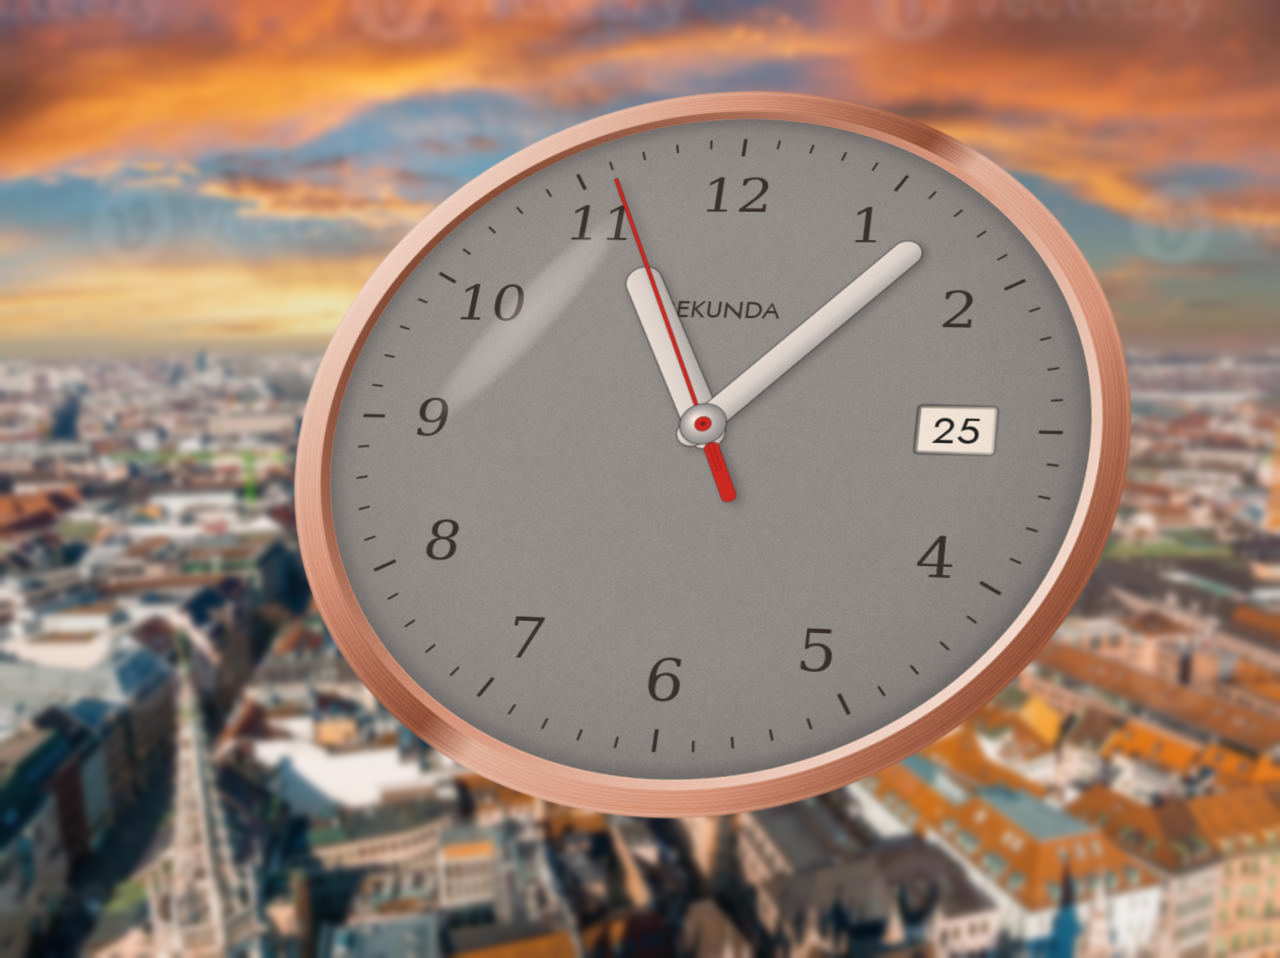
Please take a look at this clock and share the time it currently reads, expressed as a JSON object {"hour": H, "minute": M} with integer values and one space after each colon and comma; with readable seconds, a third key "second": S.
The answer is {"hour": 11, "minute": 6, "second": 56}
